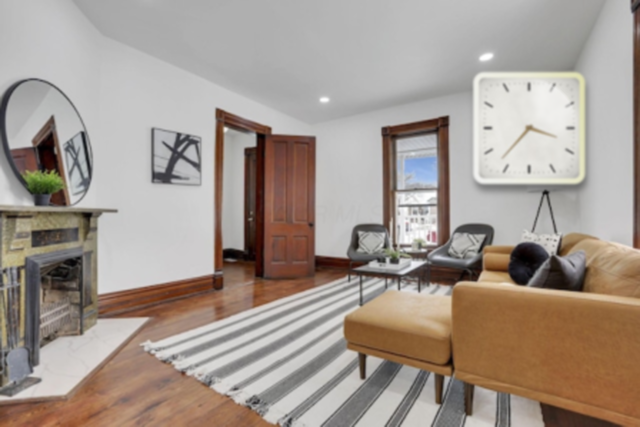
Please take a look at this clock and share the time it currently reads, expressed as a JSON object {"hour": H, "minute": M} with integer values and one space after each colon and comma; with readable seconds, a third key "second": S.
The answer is {"hour": 3, "minute": 37}
